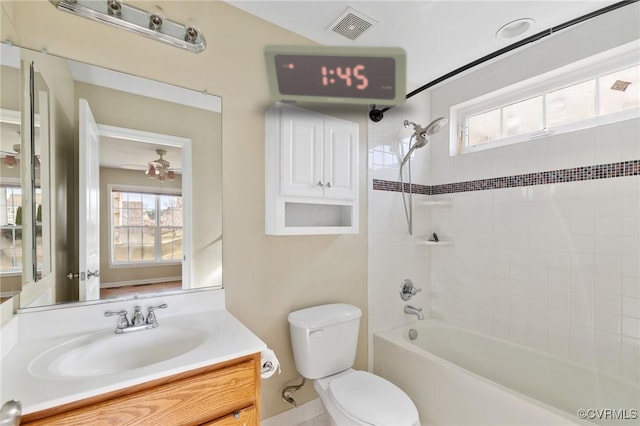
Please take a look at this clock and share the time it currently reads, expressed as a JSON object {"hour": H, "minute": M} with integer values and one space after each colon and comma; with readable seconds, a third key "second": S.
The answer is {"hour": 1, "minute": 45}
